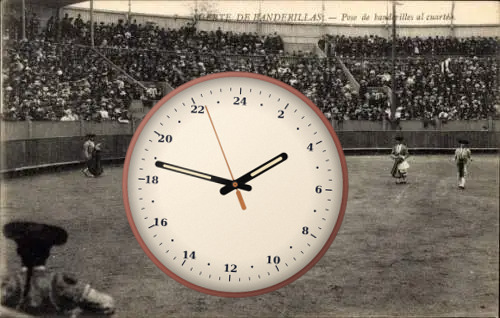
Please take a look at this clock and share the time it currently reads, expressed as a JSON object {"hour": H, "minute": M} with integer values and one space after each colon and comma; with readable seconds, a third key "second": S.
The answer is {"hour": 3, "minute": 46, "second": 56}
